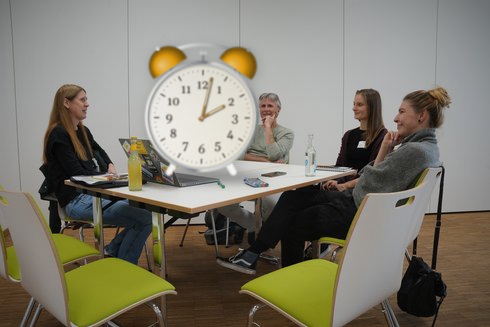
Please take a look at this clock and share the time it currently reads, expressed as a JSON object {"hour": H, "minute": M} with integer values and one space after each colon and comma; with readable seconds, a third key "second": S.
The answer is {"hour": 2, "minute": 2}
